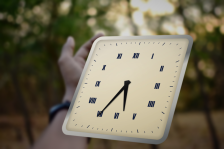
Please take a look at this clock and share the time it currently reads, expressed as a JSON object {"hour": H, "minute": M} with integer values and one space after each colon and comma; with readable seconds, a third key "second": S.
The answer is {"hour": 5, "minute": 35}
